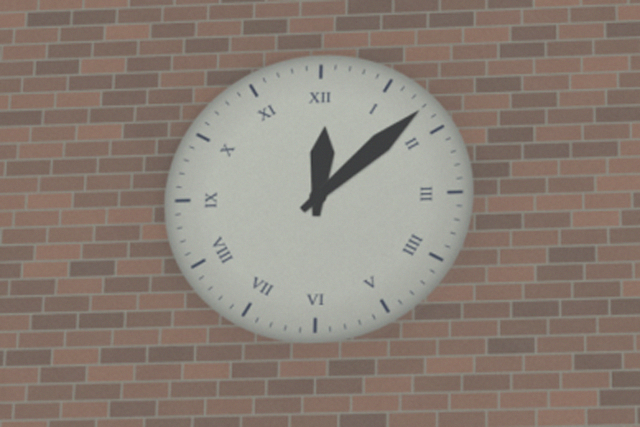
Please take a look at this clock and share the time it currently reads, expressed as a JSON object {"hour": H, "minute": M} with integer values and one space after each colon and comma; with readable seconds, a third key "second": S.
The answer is {"hour": 12, "minute": 8}
